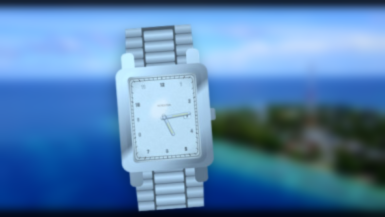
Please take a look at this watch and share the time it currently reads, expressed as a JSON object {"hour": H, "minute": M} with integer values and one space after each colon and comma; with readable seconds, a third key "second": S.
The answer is {"hour": 5, "minute": 14}
